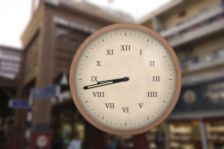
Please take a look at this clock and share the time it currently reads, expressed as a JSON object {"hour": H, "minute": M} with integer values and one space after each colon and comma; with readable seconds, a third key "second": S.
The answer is {"hour": 8, "minute": 43}
